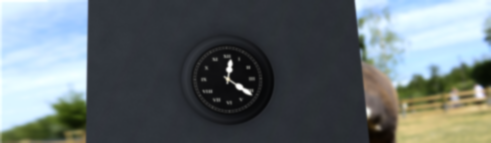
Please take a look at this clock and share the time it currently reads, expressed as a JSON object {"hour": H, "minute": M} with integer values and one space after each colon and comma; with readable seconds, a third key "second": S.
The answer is {"hour": 12, "minute": 21}
